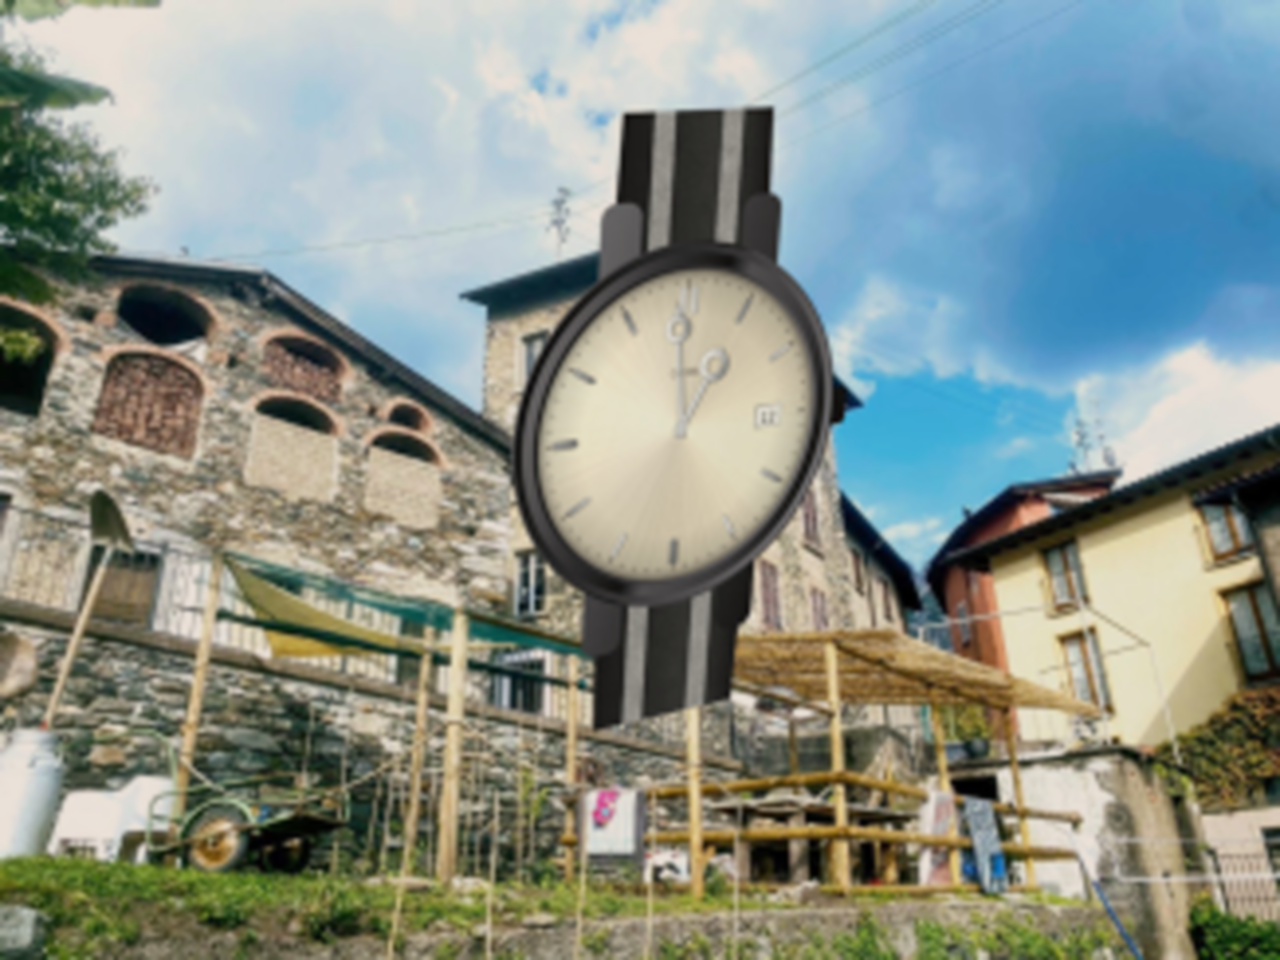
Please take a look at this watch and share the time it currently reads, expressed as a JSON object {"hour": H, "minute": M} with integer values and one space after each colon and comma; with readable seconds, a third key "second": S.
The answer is {"hour": 12, "minute": 59}
